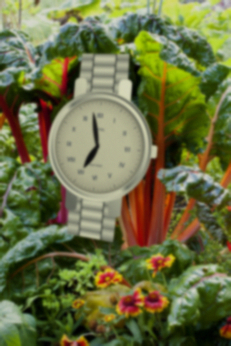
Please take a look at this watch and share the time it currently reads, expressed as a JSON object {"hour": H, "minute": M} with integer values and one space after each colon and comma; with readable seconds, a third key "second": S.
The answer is {"hour": 6, "minute": 58}
